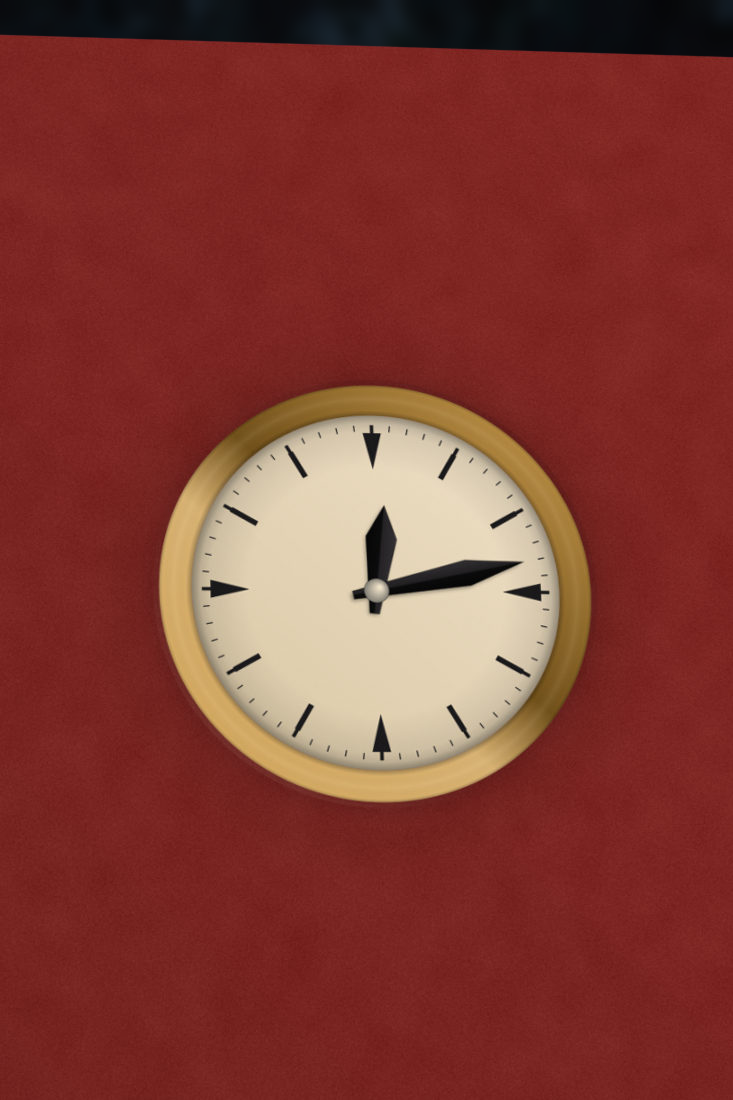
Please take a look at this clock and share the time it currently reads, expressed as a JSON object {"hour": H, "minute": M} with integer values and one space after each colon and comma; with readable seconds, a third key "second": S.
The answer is {"hour": 12, "minute": 13}
